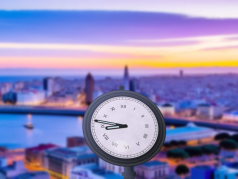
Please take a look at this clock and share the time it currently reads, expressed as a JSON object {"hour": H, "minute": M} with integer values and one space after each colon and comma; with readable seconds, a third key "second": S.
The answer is {"hour": 8, "minute": 47}
